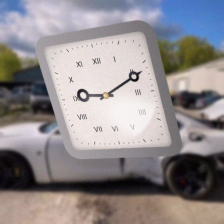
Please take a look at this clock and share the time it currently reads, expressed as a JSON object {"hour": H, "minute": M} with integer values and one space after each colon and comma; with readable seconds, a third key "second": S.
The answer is {"hour": 9, "minute": 11}
